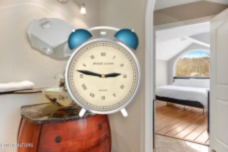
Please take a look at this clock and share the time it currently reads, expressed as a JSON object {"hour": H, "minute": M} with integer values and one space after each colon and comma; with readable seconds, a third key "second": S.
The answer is {"hour": 2, "minute": 47}
